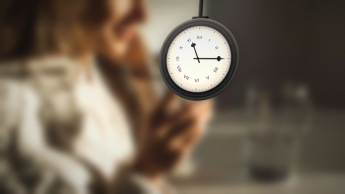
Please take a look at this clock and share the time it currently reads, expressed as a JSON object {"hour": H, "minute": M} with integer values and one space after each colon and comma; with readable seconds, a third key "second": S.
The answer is {"hour": 11, "minute": 15}
